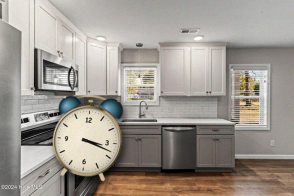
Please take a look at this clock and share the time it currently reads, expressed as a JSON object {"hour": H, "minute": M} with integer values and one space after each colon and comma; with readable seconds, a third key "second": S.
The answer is {"hour": 3, "minute": 18}
